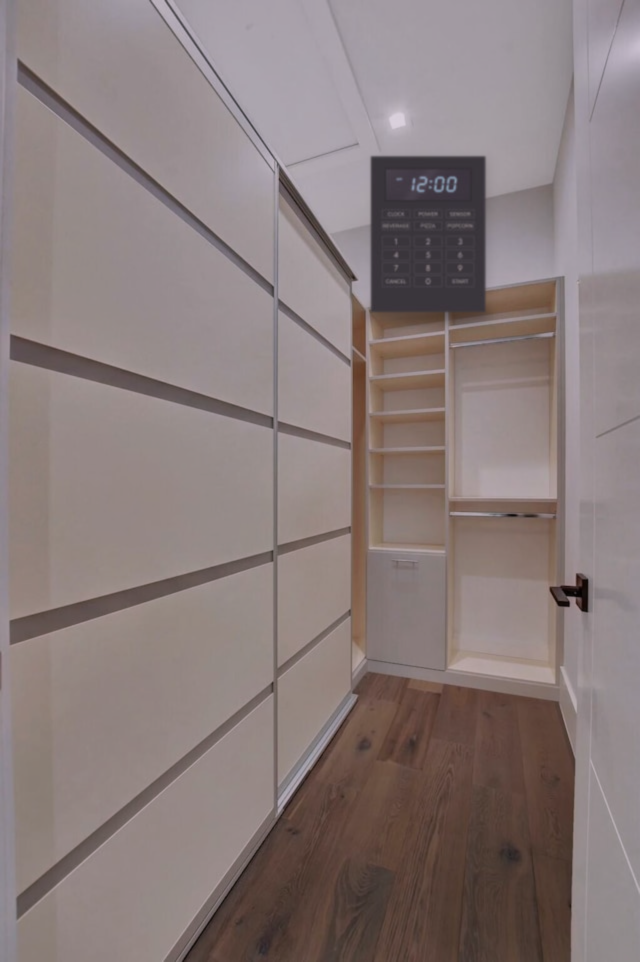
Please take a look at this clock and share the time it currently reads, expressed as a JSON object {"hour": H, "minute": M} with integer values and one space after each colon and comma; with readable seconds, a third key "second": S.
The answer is {"hour": 12, "minute": 0}
